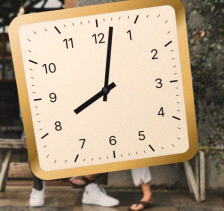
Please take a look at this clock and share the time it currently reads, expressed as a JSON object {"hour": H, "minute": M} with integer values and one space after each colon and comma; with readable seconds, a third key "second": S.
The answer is {"hour": 8, "minute": 2}
